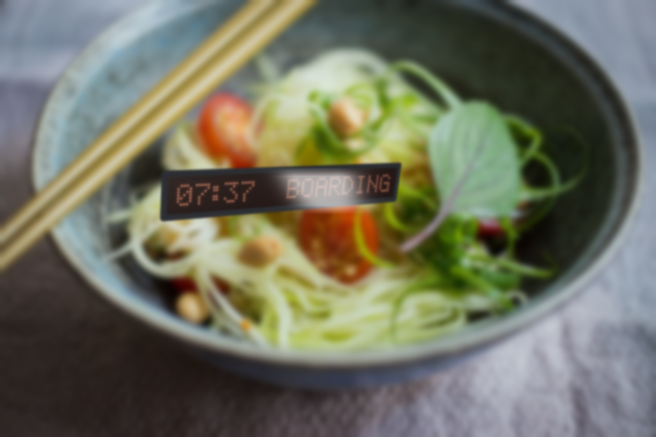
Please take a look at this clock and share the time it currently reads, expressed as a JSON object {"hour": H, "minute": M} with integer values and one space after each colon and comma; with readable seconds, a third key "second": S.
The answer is {"hour": 7, "minute": 37}
